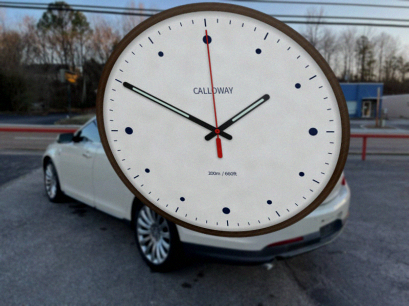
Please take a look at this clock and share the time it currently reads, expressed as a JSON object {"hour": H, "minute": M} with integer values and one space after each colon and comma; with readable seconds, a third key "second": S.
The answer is {"hour": 1, "minute": 50, "second": 0}
